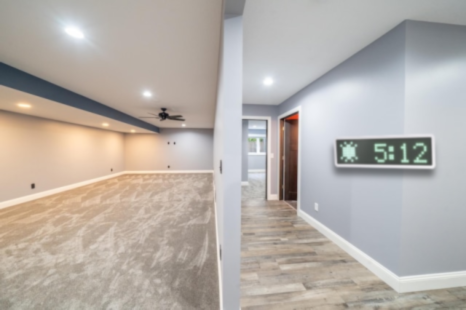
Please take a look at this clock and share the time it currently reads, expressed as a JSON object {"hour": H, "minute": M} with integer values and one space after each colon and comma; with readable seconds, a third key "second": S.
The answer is {"hour": 5, "minute": 12}
